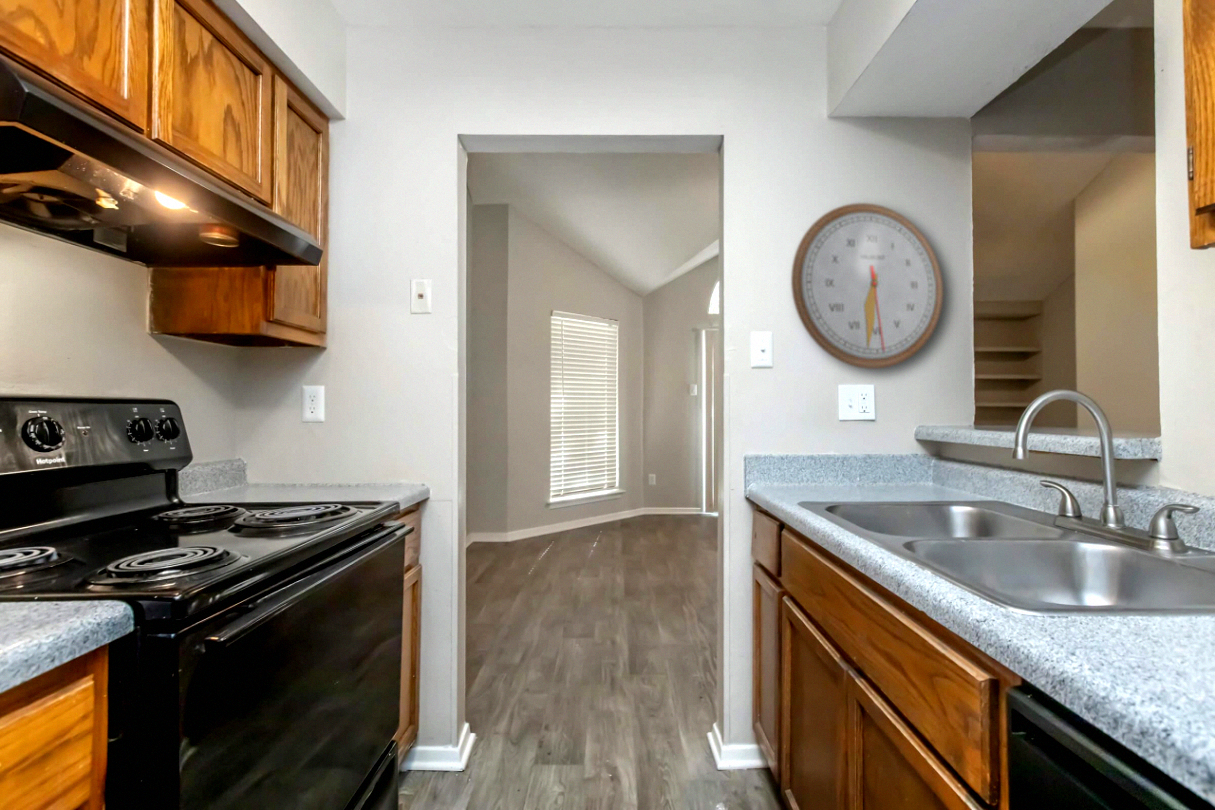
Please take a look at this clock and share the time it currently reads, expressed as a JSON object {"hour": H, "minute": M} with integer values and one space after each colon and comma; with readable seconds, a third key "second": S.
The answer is {"hour": 6, "minute": 31, "second": 29}
